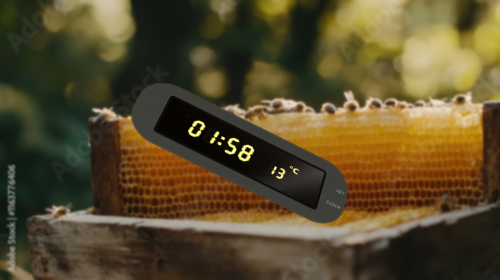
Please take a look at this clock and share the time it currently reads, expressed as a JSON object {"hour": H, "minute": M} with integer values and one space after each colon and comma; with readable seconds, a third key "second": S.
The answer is {"hour": 1, "minute": 58}
